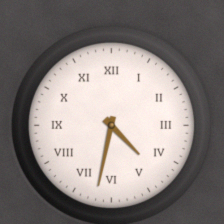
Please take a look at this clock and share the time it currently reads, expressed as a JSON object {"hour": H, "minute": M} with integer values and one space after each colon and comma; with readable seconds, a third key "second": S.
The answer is {"hour": 4, "minute": 32}
